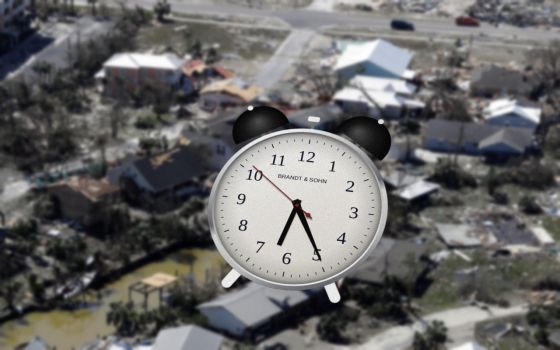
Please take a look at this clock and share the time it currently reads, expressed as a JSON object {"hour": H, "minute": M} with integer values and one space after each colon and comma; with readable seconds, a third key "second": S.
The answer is {"hour": 6, "minute": 24, "second": 51}
